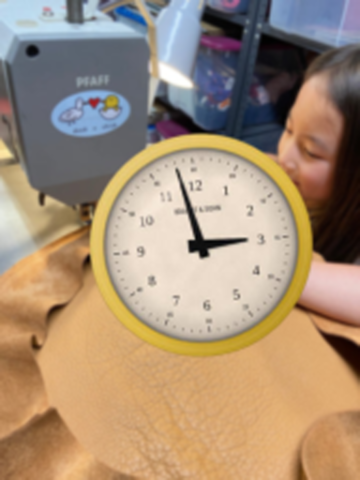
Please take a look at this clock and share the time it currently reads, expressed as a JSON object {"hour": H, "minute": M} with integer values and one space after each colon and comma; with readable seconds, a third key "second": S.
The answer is {"hour": 2, "minute": 58}
